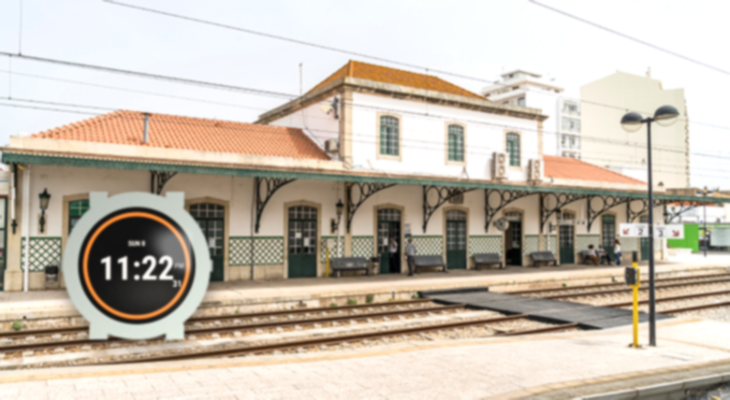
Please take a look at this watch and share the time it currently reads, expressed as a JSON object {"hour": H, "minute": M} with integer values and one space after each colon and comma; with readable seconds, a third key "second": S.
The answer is {"hour": 11, "minute": 22}
